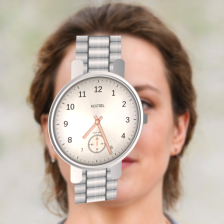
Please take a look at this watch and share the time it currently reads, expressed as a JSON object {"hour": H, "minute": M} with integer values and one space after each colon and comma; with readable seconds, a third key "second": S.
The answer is {"hour": 7, "minute": 26}
